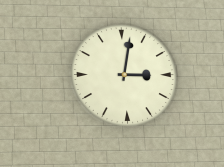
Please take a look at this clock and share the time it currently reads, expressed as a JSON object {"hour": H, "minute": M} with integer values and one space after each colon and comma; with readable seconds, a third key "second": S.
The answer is {"hour": 3, "minute": 2}
